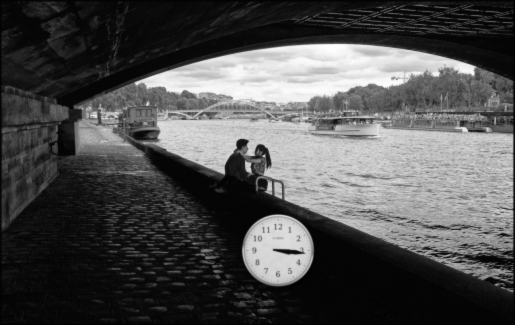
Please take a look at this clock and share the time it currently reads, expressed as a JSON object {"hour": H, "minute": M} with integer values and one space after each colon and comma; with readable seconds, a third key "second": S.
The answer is {"hour": 3, "minute": 16}
